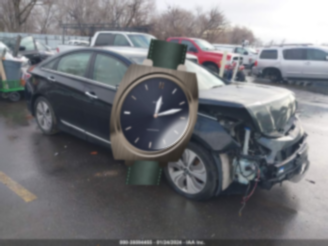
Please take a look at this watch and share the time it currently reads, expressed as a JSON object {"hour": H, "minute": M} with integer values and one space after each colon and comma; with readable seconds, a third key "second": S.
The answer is {"hour": 12, "minute": 12}
